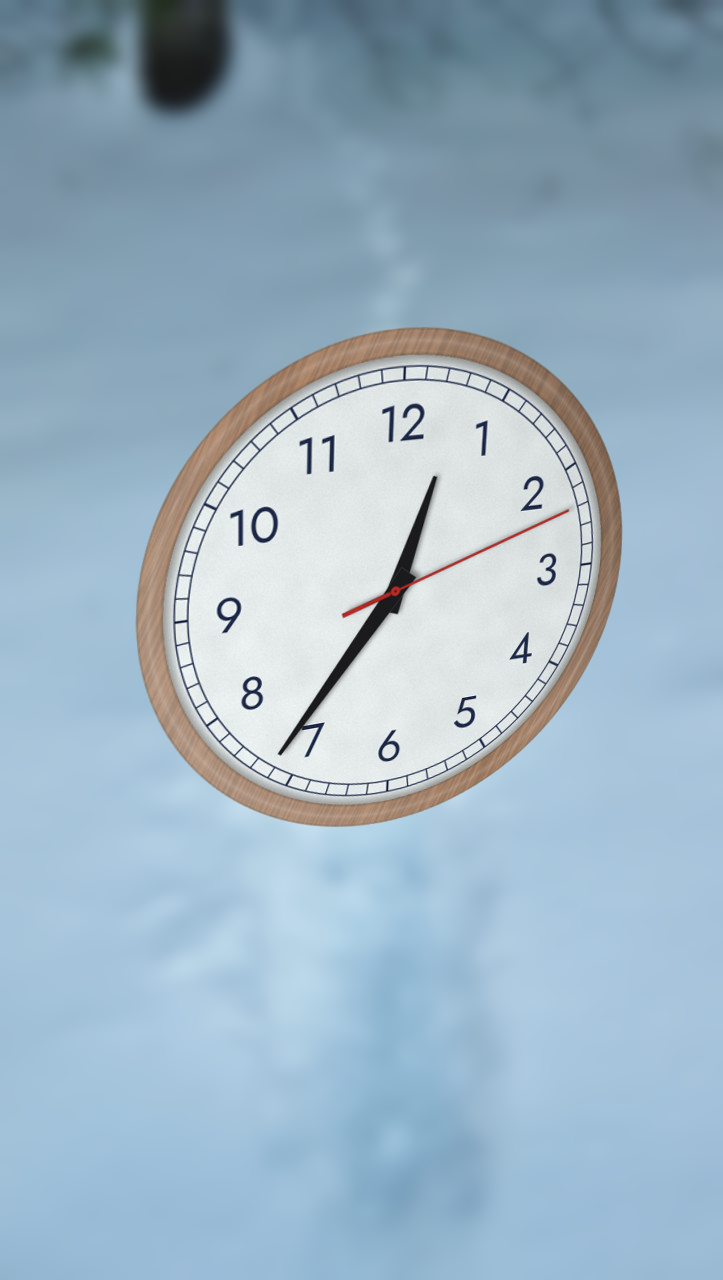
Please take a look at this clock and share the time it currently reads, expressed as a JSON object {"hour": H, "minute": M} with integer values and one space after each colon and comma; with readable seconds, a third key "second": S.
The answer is {"hour": 12, "minute": 36, "second": 12}
